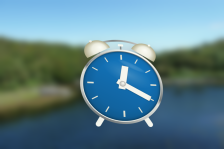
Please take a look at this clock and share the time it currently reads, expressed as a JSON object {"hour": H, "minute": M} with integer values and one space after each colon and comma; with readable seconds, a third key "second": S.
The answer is {"hour": 12, "minute": 20}
